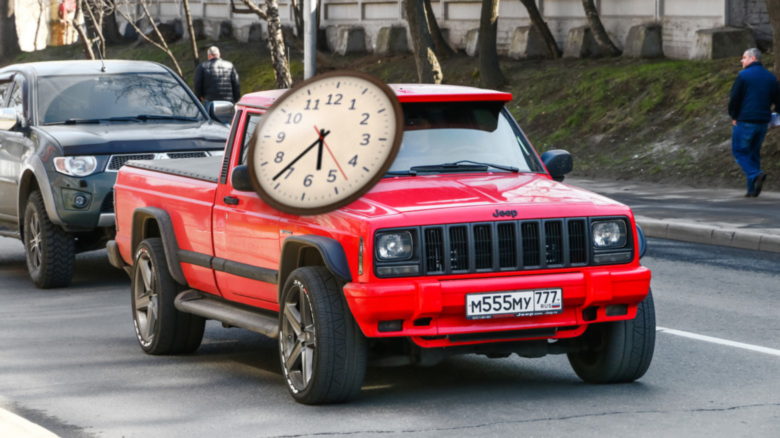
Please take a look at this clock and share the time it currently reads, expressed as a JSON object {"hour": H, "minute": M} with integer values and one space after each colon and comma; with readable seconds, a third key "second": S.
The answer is {"hour": 5, "minute": 36, "second": 23}
